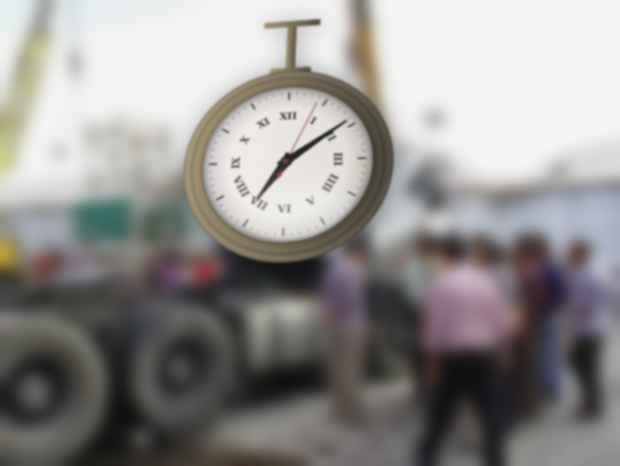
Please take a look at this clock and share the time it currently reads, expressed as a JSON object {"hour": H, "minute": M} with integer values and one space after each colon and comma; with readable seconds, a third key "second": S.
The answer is {"hour": 7, "minute": 9, "second": 4}
